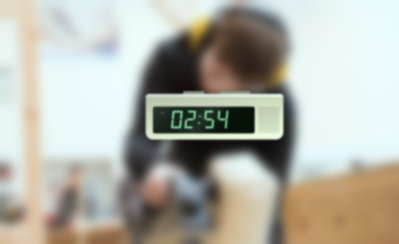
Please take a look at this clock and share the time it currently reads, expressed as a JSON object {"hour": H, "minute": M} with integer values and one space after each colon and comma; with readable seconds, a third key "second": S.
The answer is {"hour": 2, "minute": 54}
